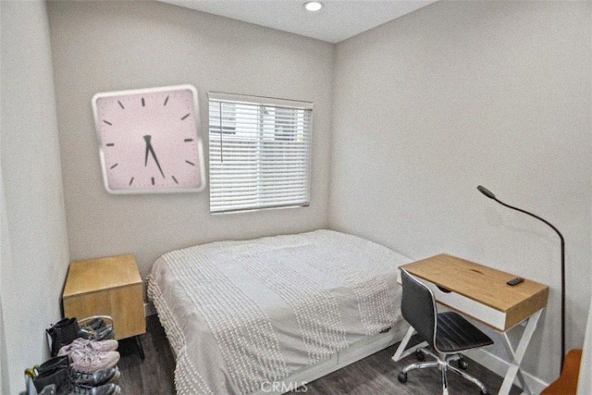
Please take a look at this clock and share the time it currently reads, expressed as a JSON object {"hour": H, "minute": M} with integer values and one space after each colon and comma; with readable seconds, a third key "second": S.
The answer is {"hour": 6, "minute": 27}
